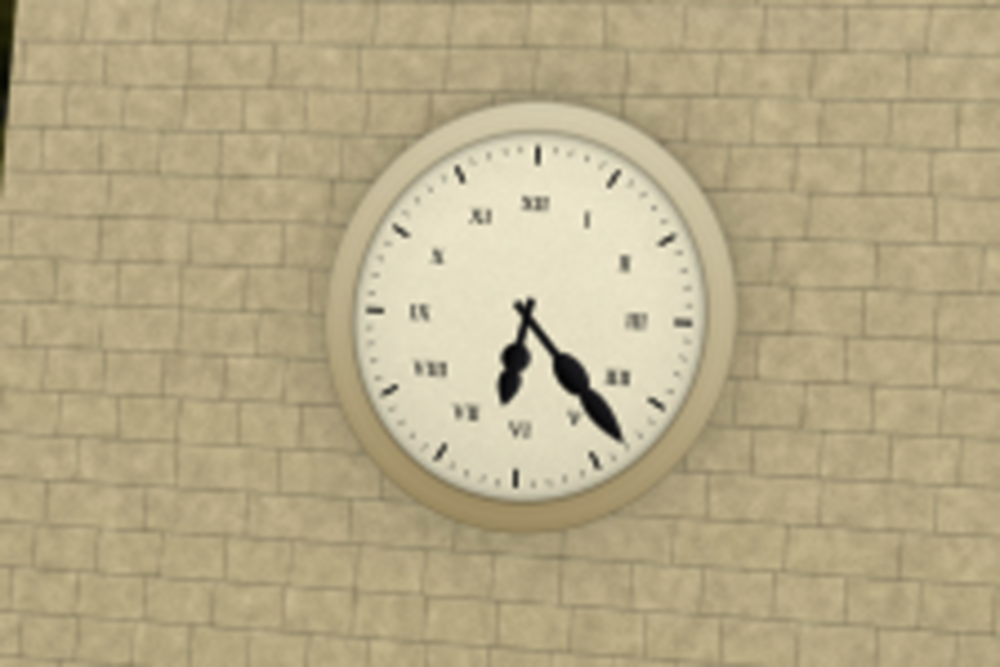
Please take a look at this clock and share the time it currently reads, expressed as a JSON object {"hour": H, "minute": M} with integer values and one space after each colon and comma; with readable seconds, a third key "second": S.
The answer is {"hour": 6, "minute": 23}
